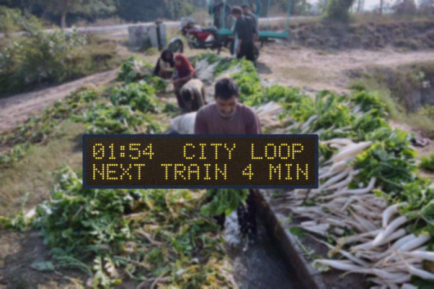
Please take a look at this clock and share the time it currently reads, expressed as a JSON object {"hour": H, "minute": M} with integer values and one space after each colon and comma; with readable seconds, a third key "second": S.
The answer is {"hour": 1, "minute": 54}
